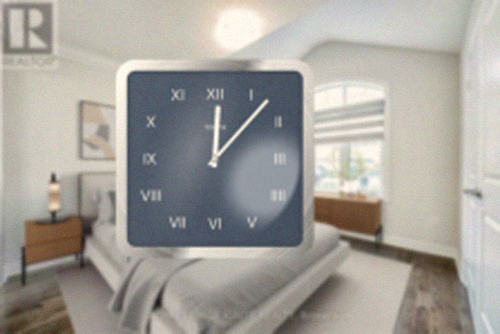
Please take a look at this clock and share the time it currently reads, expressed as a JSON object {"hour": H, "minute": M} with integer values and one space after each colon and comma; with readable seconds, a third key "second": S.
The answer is {"hour": 12, "minute": 7}
